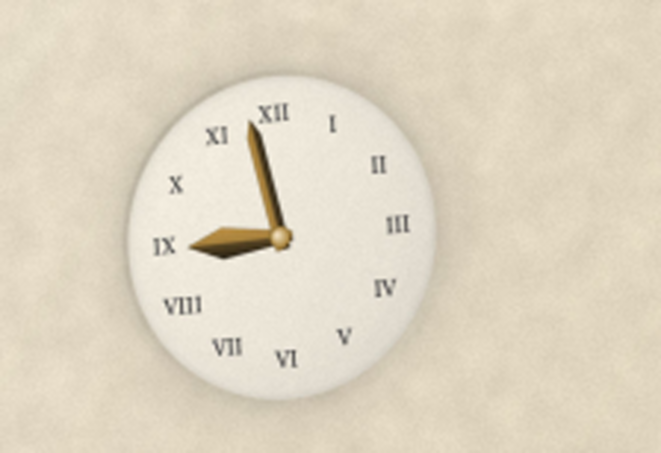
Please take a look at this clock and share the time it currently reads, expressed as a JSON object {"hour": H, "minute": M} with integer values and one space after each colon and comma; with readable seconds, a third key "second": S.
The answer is {"hour": 8, "minute": 58}
